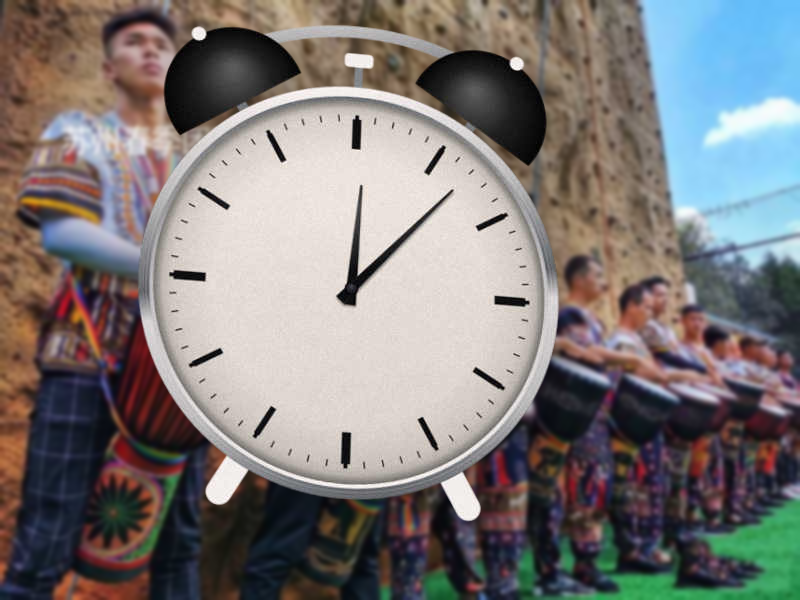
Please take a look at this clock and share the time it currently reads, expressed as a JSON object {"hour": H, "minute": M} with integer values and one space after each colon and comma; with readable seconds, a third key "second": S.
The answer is {"hour": 12, "minute": 7}
